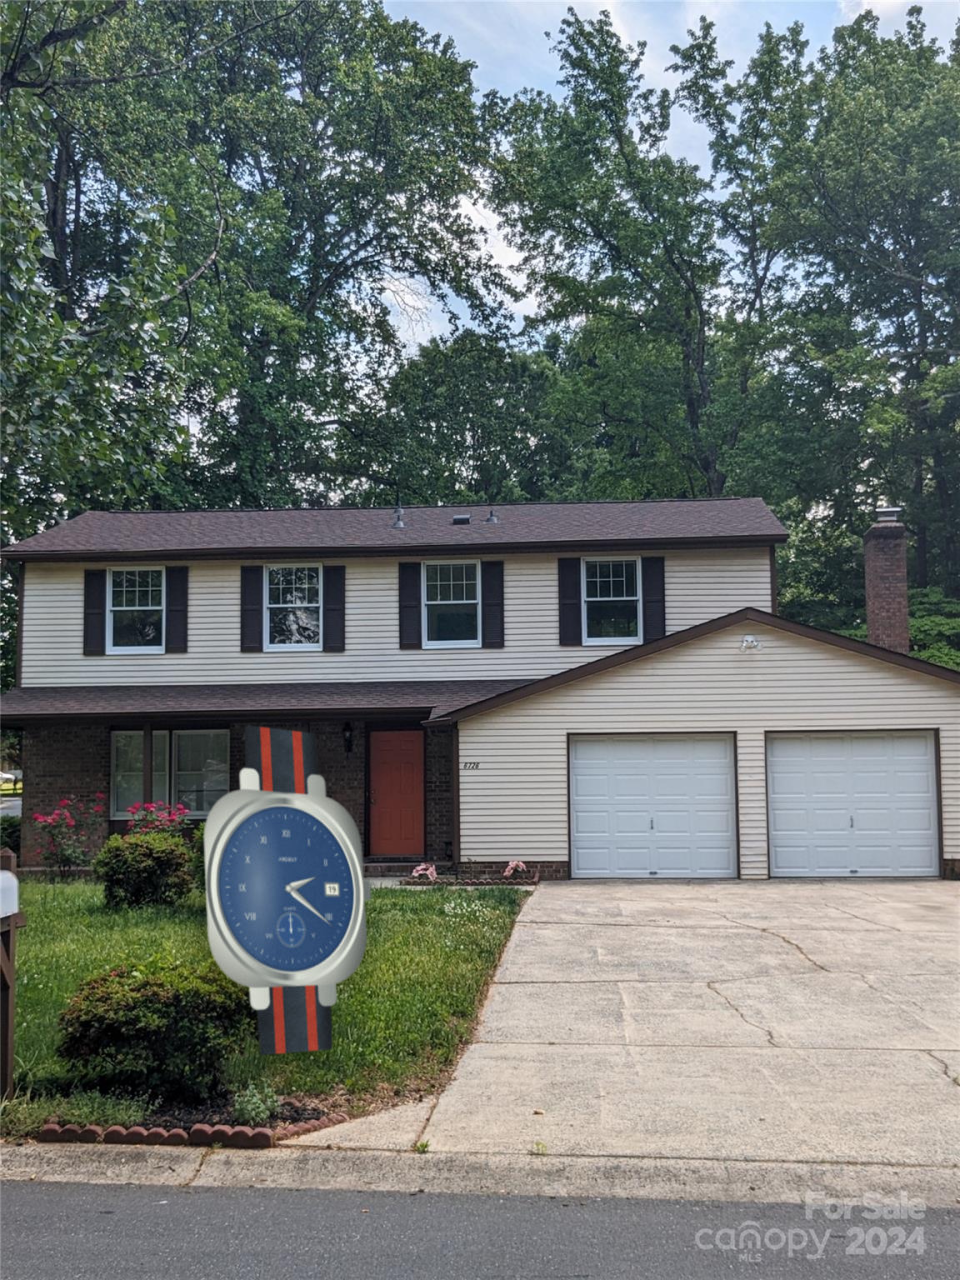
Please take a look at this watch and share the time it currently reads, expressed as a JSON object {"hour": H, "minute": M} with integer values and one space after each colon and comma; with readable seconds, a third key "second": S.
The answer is {"hour": 2, "minute": 21}
